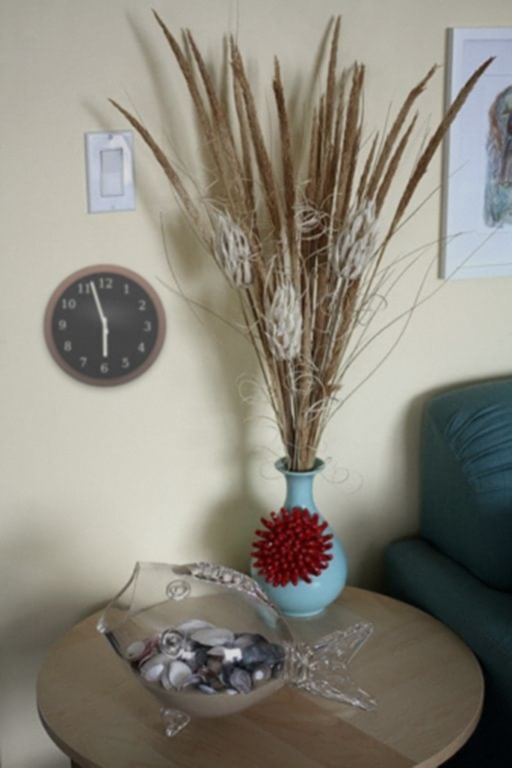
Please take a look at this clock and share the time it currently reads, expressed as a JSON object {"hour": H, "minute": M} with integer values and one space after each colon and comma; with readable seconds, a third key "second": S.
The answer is {"hour": 5, "minute": 57}
